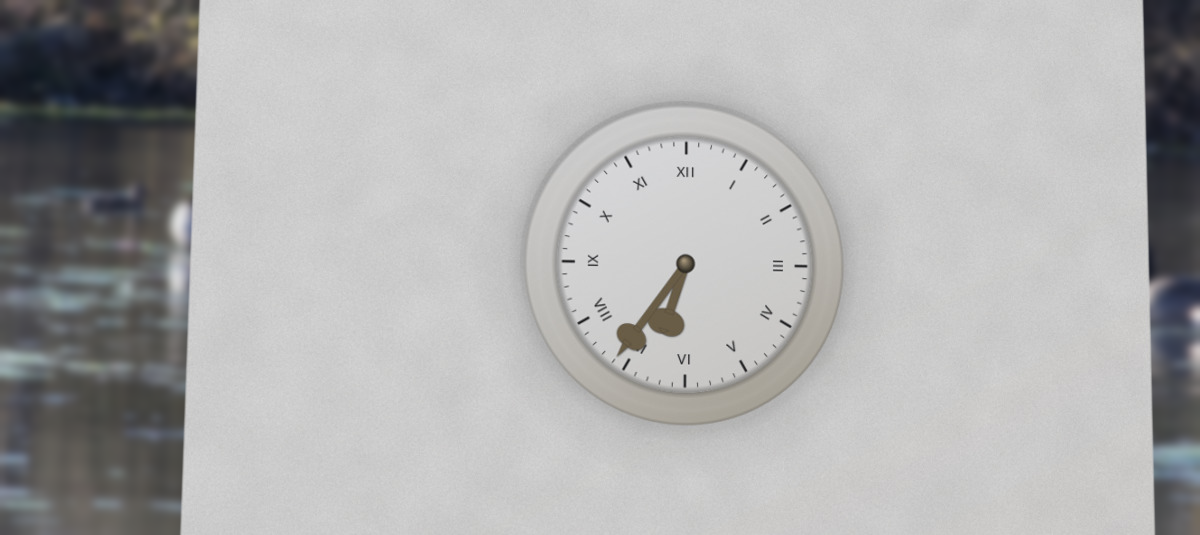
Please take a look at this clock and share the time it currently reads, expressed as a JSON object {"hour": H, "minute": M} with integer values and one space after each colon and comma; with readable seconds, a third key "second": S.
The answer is {"hour": 6, "minute": 36}
